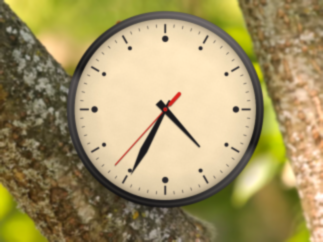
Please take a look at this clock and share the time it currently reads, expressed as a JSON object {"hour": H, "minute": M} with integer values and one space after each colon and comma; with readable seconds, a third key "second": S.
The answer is {"hour": 4, "minute": 34, "second": 37}
